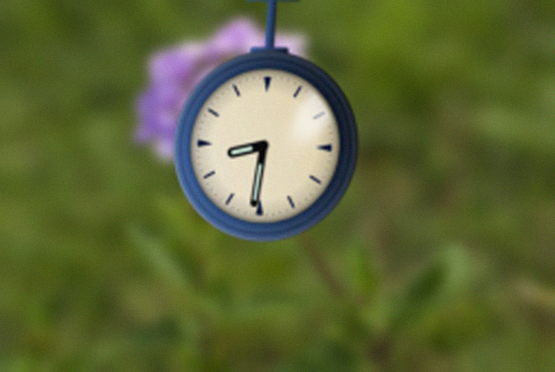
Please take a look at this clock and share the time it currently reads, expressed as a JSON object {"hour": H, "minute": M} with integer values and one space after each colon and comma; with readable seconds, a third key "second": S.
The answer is {"hour": 8, "minute": 31}
